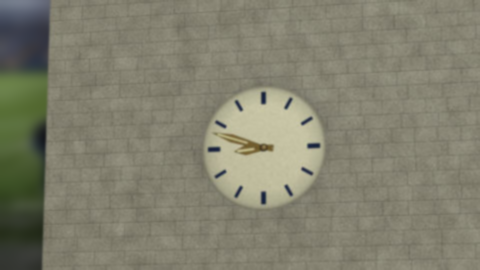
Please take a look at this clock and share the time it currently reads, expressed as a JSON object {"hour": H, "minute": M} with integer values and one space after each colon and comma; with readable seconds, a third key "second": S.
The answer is {"hour": 8, "minute": 48}
